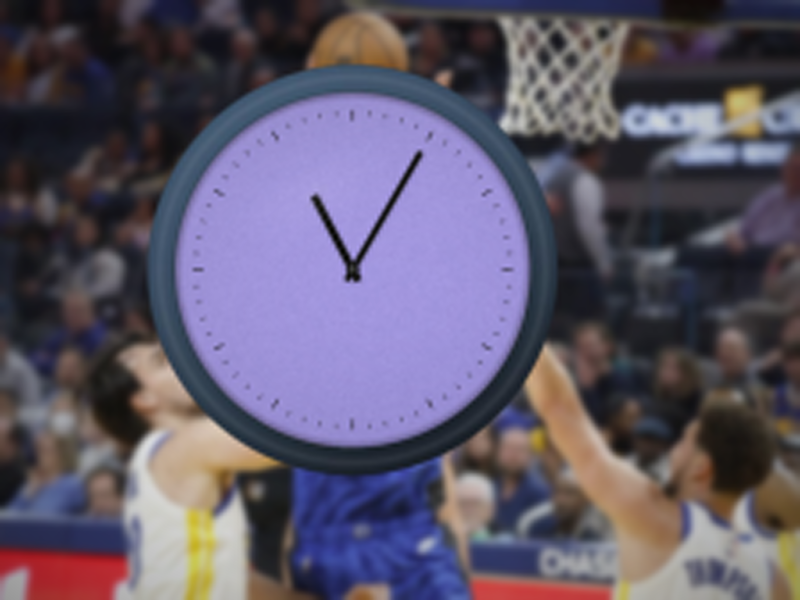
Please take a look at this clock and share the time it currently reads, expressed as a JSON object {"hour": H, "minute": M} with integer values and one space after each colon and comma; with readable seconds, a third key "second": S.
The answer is {"hour": 11, "minute": 5}
